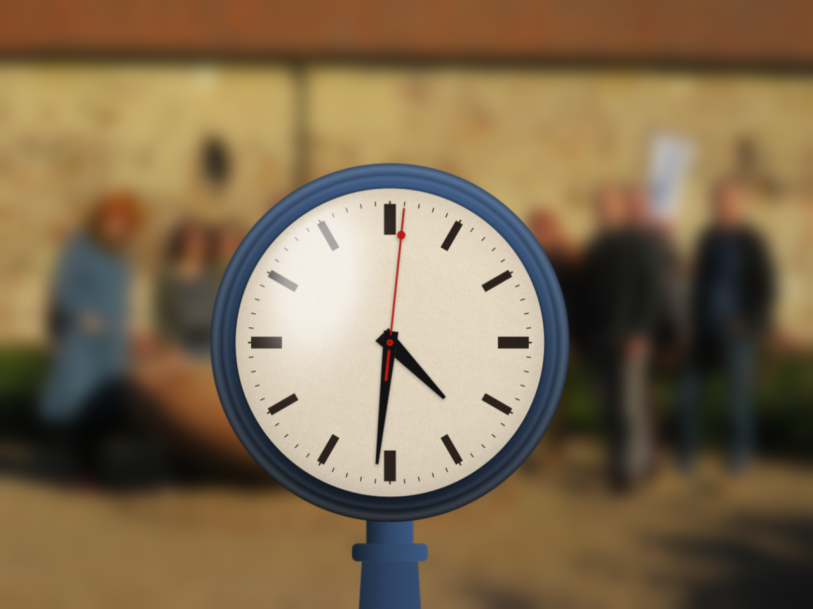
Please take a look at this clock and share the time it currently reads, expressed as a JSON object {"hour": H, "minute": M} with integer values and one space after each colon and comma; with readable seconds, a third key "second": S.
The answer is {"hour": 4, "minute": 31, "second": 1}
